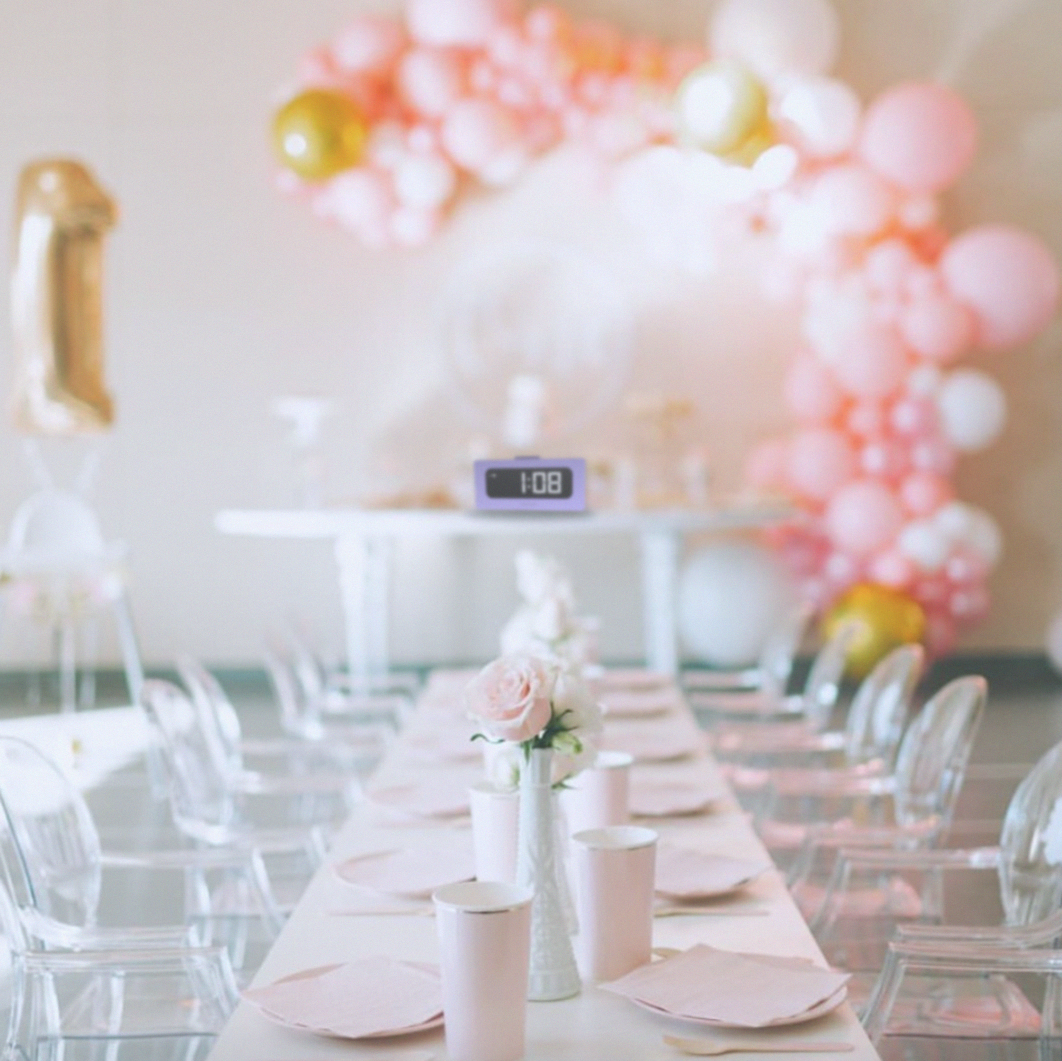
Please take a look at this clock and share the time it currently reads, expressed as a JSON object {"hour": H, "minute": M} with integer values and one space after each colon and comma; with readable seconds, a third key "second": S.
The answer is {"hour": 1, "minute": 8}
